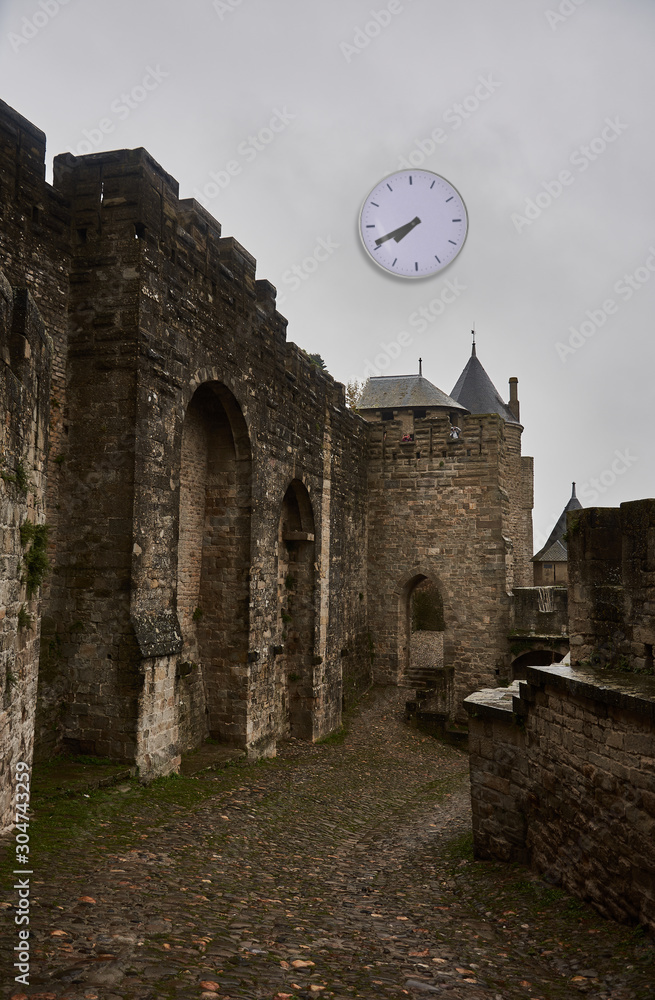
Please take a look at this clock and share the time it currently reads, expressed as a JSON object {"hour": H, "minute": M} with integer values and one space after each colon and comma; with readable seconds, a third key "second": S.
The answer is {"hour": 7, "minute": 41}
